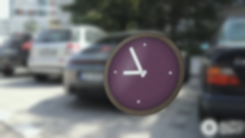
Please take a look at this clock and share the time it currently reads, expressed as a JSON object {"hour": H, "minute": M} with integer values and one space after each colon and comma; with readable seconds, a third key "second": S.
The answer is {"hour": 8, "minute": 55}
